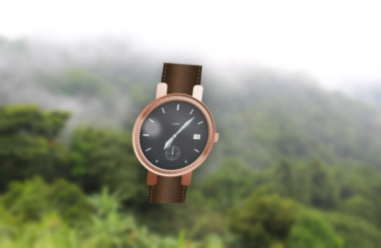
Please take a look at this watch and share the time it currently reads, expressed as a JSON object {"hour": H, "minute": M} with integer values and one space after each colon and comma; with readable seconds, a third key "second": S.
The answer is {"hour": 7, "minute": 7}
